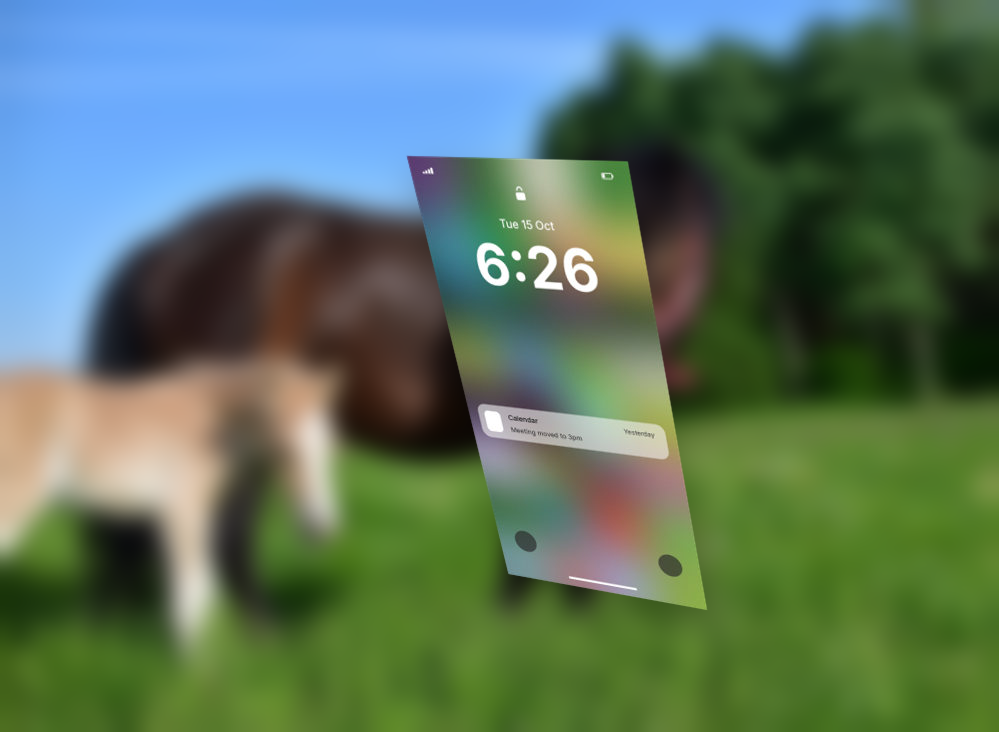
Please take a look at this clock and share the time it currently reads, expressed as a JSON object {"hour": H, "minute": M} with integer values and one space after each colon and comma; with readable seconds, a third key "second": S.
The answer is {"hour": 6, "minute": 26}
